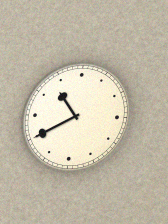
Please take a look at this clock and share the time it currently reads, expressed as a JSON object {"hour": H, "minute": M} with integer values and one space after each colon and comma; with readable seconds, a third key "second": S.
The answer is {"hour": 10, "minute": 40}
